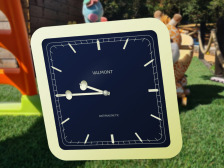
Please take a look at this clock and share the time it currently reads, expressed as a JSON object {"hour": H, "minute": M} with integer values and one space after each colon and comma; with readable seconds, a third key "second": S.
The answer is {"hour": 9, "minute": 45}
